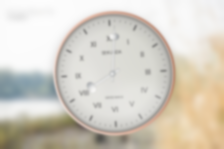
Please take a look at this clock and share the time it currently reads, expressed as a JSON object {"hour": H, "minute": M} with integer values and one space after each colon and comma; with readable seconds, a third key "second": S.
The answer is {"hour": 8, "minute": 1}
